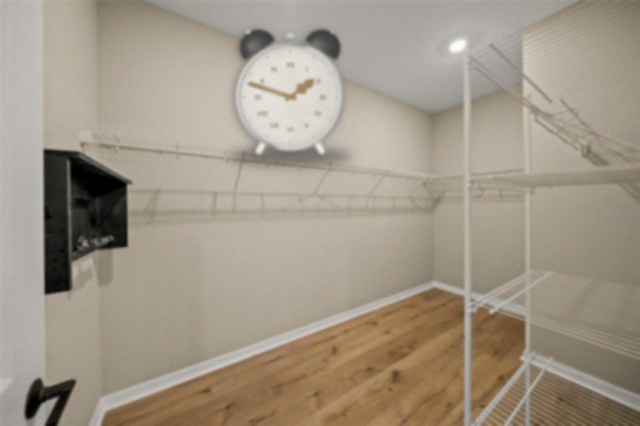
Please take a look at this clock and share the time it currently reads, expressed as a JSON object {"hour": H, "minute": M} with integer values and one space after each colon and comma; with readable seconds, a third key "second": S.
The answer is {"hour": 1, "minute": 48}
